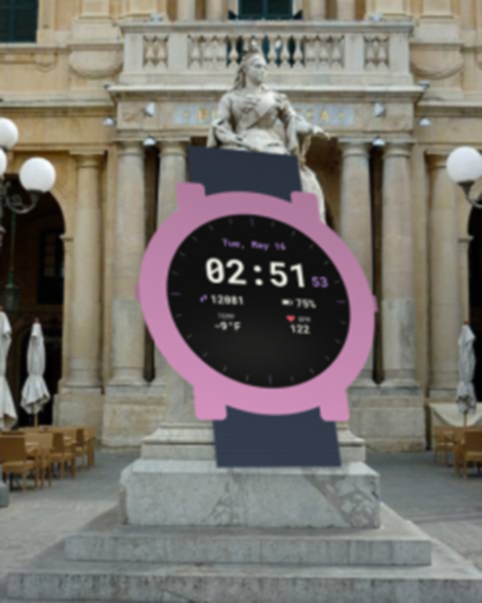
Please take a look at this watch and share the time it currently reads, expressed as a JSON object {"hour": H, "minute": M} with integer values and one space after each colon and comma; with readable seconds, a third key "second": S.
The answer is {"hour": 2, "minute": 51}
